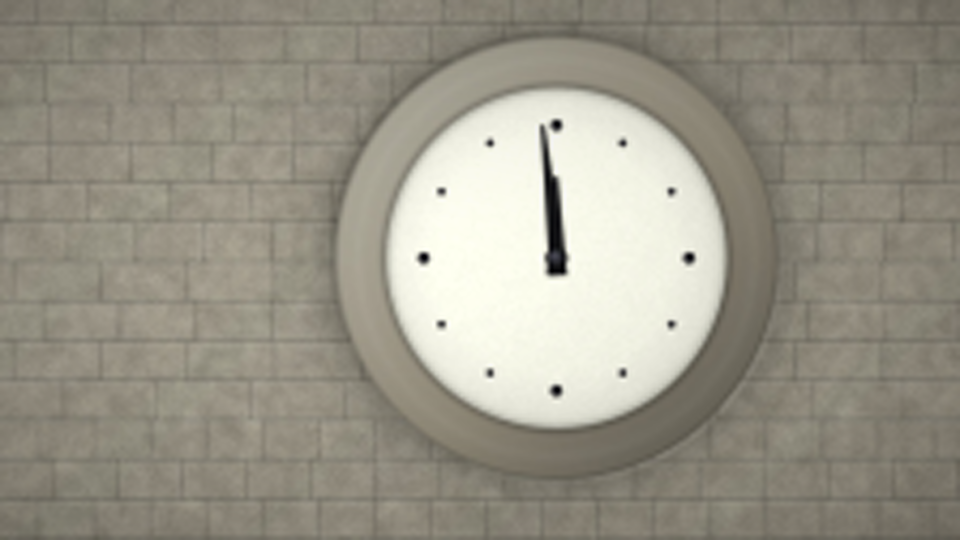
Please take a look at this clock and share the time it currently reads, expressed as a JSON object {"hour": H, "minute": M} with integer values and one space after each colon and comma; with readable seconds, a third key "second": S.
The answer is {"hour": 11, "minute": 59}
